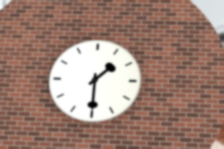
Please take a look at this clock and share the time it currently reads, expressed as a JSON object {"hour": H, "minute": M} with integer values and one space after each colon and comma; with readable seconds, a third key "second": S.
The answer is {"hour": 1, "minute": 30}
